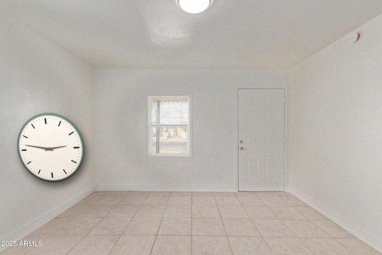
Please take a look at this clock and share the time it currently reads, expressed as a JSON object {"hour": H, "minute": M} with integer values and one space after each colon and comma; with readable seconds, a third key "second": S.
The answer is {"hour": 2, "minute": 47}
